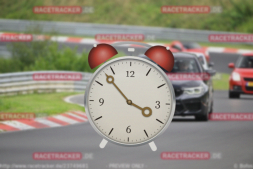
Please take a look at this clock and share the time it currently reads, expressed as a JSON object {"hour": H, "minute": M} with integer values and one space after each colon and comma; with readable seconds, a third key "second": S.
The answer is {"hour": 3, "minute": 53}
